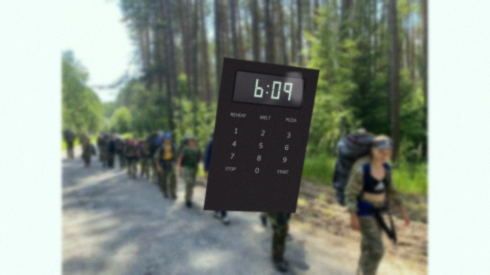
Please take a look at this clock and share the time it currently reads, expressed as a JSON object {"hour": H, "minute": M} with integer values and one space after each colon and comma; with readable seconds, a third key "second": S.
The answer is {"hour": 6, "minute": 9}
